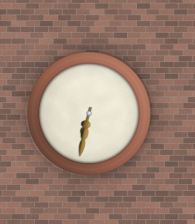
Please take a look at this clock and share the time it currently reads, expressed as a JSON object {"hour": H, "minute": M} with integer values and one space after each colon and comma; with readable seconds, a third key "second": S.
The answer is {"hour": 6, "minute": 32}
